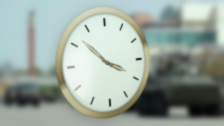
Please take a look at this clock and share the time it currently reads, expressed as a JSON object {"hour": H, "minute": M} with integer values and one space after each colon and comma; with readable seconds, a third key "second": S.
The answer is {"hour": 3, "minute": 52}
